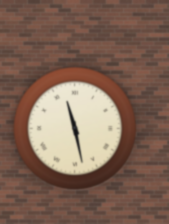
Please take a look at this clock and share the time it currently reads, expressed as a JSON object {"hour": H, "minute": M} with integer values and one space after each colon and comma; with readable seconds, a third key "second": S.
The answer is {"hour": 11, "minute": 28}
